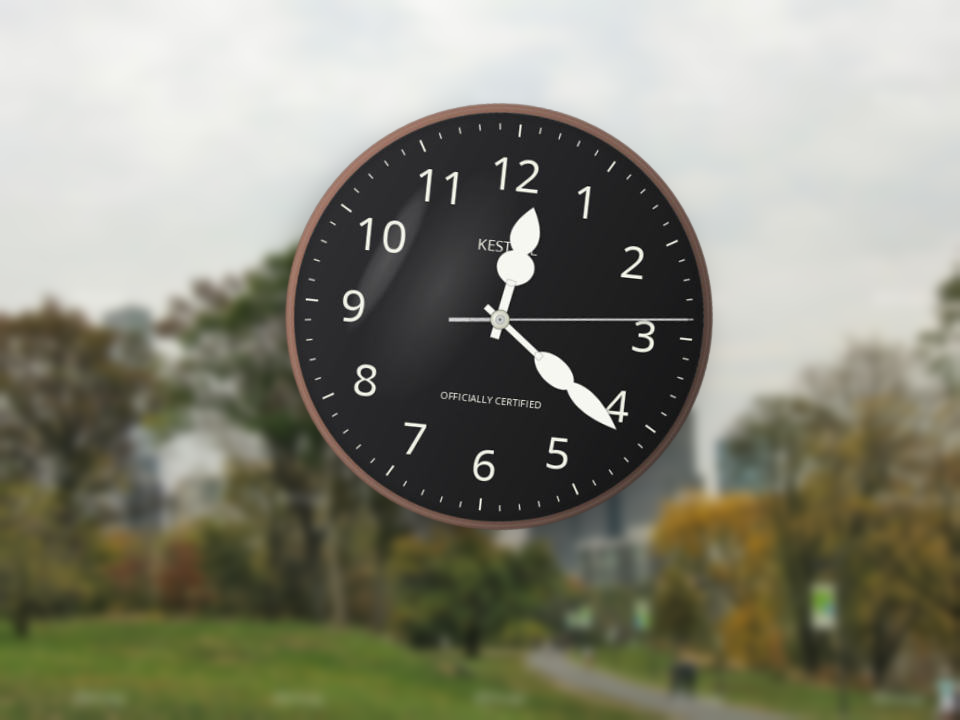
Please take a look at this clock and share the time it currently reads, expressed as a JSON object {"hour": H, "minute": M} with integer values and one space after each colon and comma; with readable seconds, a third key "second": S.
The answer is {"hour": 12, "minute": 21, "second": 14}
